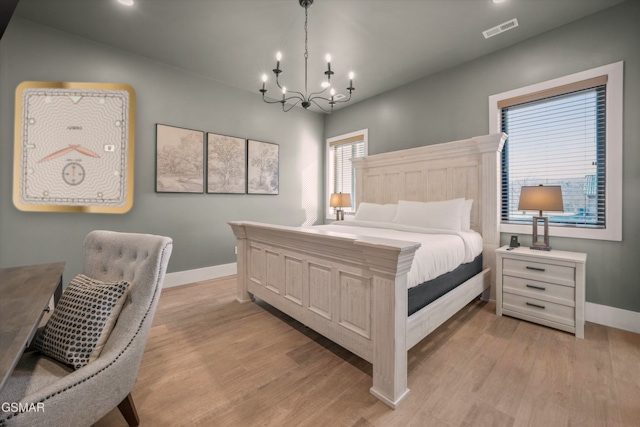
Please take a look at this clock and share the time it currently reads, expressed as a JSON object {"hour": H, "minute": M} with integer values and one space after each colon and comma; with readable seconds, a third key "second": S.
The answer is {"hour": 3, "minute": 41}
